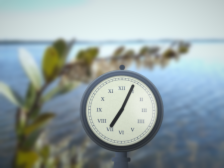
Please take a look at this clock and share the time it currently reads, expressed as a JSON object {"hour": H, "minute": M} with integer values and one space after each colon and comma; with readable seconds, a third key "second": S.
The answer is {"hour": 7, "minute": 4}
